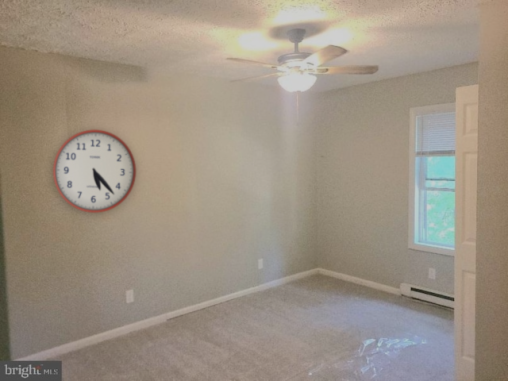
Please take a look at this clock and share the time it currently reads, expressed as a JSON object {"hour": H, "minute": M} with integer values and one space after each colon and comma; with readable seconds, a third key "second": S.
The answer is {"hour": 5, "minute": 23}
